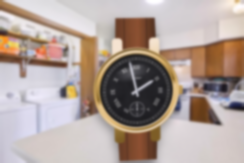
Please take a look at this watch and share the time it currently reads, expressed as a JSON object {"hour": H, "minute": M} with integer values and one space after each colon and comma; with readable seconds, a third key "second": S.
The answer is {"hour": 1, "minute": 58}
